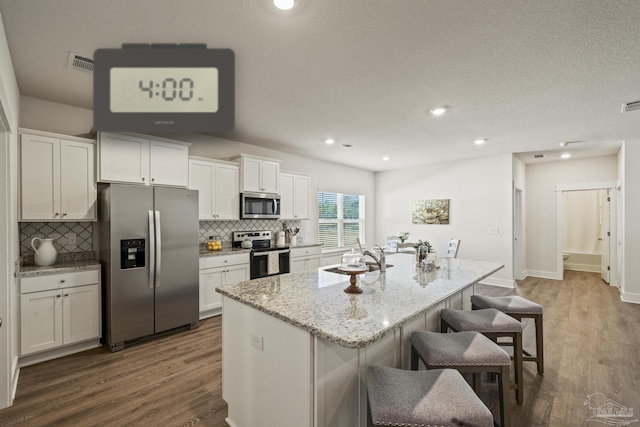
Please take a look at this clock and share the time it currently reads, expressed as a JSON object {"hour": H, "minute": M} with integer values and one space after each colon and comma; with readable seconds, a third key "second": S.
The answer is {"hour": 4, "minute": 0}
